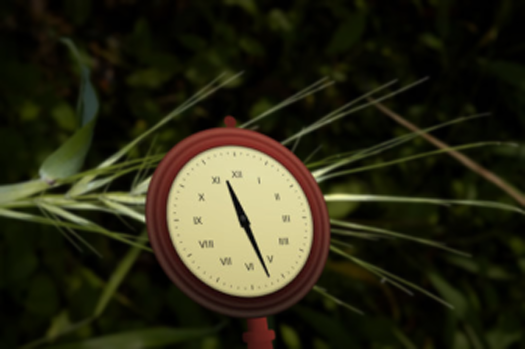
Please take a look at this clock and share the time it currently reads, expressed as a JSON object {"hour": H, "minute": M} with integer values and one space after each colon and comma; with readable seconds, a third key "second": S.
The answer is {"hour": 11, "minute": 27}
